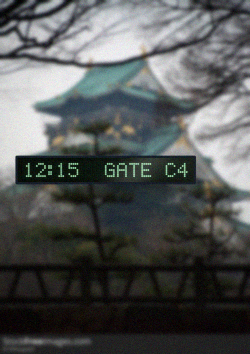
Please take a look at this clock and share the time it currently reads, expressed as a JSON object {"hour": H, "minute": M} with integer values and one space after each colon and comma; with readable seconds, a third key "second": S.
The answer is {"hour": 12, "minute": 15}
